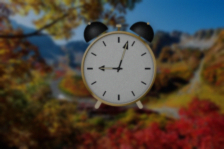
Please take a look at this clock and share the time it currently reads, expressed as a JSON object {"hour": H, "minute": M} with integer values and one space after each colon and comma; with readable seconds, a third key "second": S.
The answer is {"hour": 9, "minute": 3}
